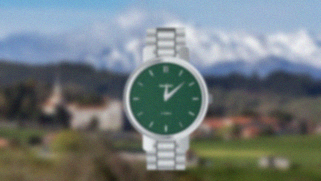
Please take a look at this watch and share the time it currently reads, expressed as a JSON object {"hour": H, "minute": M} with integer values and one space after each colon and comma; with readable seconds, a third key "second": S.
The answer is {"hour": 12, "minute": 8}
